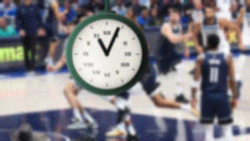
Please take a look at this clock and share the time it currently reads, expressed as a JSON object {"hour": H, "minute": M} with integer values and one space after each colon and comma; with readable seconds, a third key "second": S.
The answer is {"hour": 11, "minute": 4}
